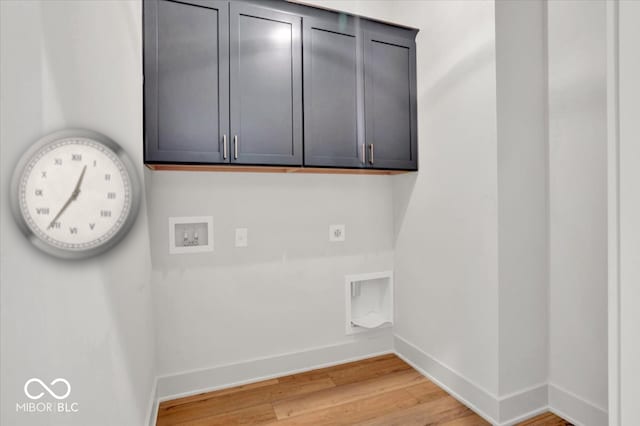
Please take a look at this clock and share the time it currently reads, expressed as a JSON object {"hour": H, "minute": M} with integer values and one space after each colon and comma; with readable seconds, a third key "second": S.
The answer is {"hour": 12, "minute": 36}
